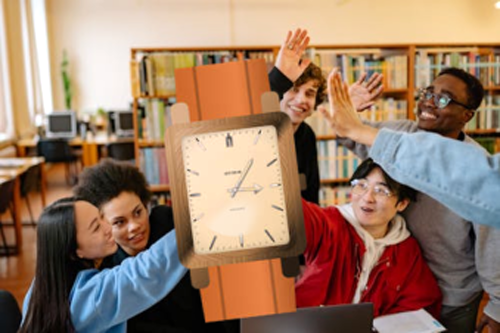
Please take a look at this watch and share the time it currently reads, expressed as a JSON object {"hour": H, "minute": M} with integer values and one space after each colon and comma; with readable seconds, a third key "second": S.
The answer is {"hour": 3, "minute": 6}
